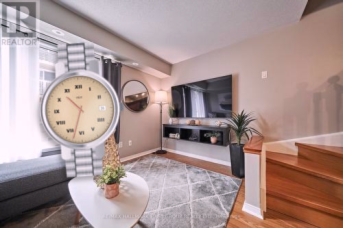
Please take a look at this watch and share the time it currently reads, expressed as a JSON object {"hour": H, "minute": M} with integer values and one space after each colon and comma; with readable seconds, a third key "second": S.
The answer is {"hour": 10, "minute": 33}
